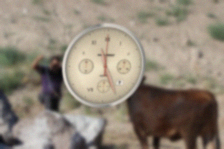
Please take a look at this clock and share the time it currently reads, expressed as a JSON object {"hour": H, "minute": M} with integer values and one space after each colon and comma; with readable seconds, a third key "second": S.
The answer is {"hour": 11, "minute": 26}
